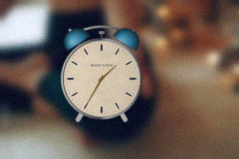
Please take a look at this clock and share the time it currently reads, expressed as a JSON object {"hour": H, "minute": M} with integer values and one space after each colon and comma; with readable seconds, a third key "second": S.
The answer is {"hour": 1, "minute": 35}
